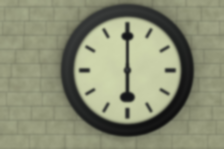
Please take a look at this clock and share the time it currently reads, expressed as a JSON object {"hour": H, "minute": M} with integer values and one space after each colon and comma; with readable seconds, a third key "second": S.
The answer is {"hour": 6, "minute": 0}
